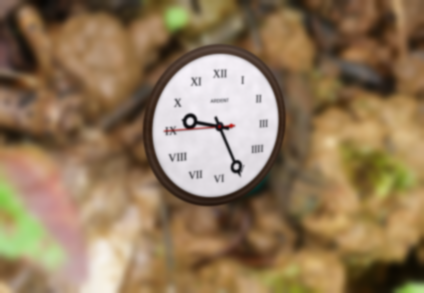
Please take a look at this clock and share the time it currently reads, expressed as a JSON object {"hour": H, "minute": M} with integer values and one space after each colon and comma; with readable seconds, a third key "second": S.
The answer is {"hour": 9, "minute": 25, "second": 45}
